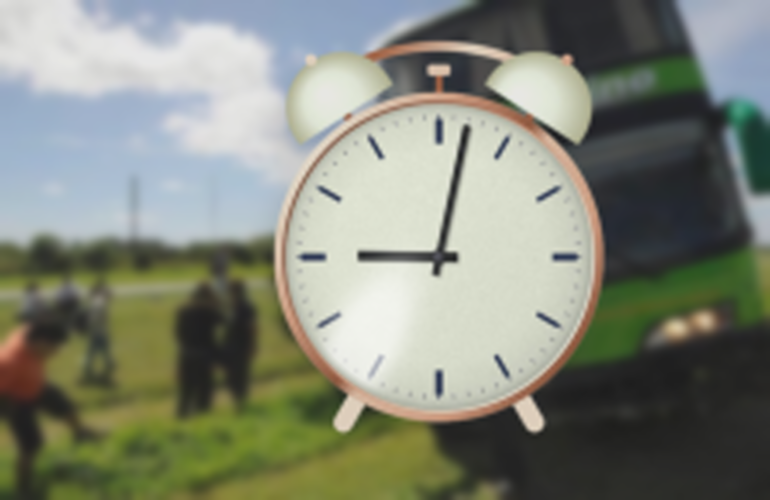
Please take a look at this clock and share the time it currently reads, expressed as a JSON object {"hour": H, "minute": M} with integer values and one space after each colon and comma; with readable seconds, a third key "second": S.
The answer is {"hour": 9, "minute": 2}
